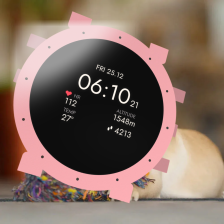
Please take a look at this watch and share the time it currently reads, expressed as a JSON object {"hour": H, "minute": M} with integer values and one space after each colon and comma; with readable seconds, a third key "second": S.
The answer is {"hour": 6, "minute": 10, "second": 21}
